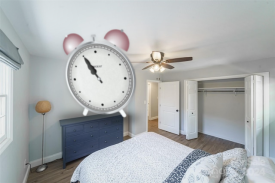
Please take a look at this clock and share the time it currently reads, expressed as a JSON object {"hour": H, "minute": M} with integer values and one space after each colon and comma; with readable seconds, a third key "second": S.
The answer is {"hour": 10, "minute": 55}
